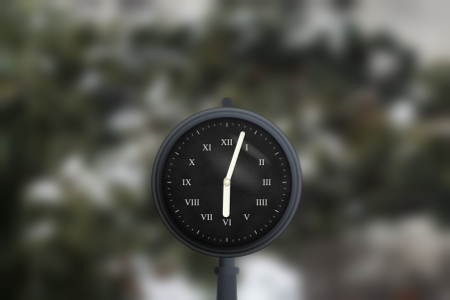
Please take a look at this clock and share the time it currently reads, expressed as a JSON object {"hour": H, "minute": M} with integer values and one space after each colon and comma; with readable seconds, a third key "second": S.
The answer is {"hour": 6, "minute": 3}
